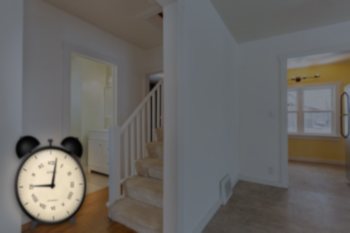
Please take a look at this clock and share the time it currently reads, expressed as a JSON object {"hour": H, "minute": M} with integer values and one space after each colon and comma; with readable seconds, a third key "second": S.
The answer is {"hour": 9, "minute": 2}
